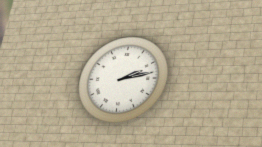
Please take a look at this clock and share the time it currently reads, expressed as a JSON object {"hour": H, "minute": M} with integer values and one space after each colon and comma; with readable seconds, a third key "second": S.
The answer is {"hour": 2, "minute": 13}
